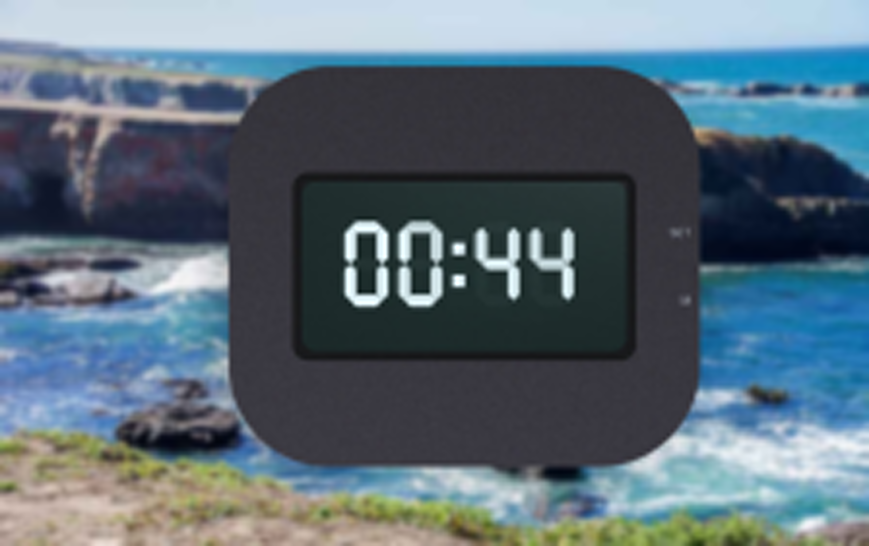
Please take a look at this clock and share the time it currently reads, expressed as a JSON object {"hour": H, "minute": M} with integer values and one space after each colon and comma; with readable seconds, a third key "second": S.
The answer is {"hour": 0, "minute": 44}
